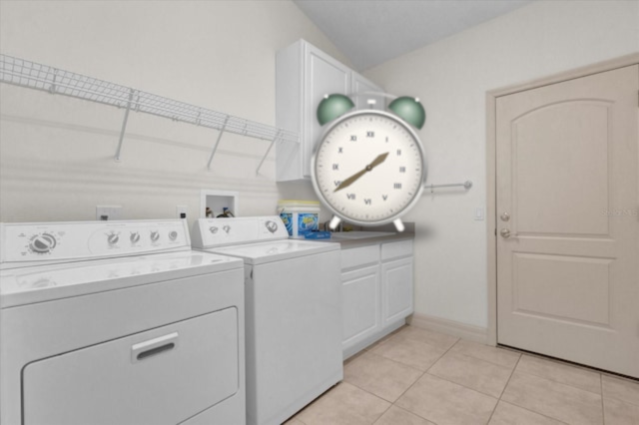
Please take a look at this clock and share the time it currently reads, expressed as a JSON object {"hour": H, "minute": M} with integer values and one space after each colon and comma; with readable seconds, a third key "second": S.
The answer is {"hour": 1, "minute": 39}
